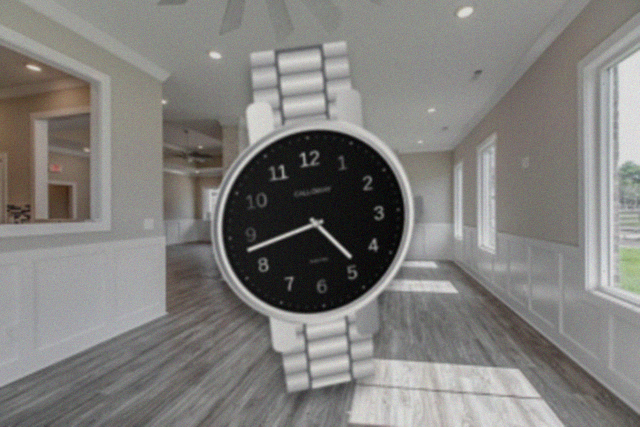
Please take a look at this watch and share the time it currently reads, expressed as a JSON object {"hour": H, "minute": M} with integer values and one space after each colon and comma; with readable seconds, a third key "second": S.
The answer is {"hour": 4, "minute": 43}
